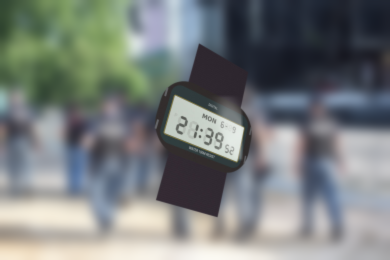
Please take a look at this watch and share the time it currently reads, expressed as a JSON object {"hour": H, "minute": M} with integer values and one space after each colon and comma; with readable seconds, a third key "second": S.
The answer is {"hour": 21, "minute": 39}
